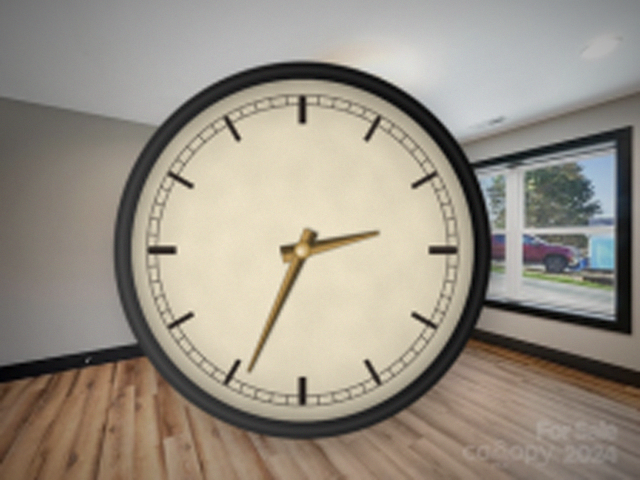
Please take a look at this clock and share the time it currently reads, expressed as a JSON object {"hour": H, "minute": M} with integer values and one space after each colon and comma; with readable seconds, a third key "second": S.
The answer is {"hour": 2, "minute": 34}
